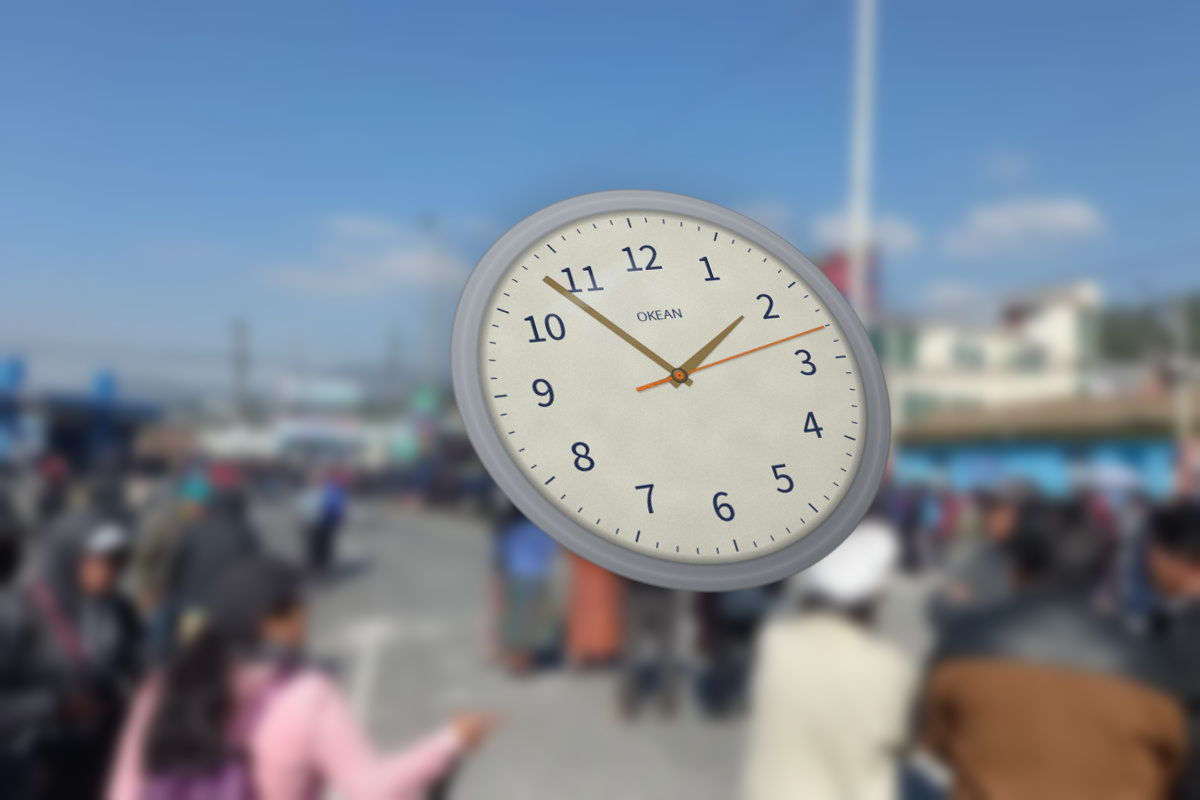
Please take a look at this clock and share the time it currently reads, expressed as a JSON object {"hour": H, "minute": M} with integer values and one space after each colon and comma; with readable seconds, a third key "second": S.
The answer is {"hour": 1, "minute": 53, "second": 13}
